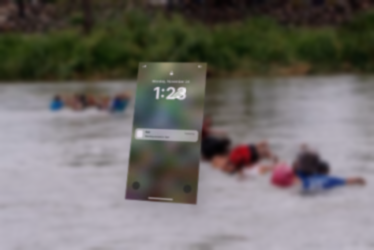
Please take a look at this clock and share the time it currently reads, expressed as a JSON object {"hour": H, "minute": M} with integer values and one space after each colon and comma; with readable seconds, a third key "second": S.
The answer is {"hour": 1, "minute": 23}
